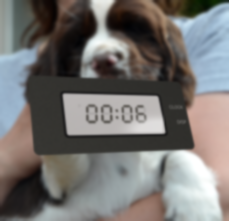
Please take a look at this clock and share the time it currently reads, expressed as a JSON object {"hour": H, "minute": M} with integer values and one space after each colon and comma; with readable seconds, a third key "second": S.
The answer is {"hour": 0, "minute": 6}
